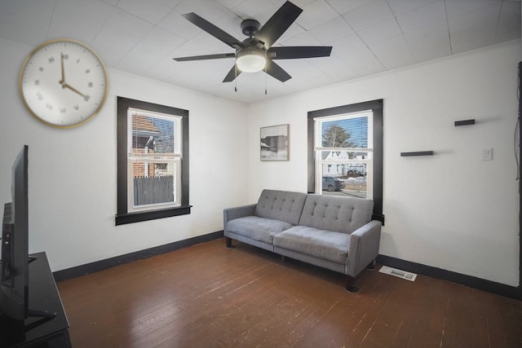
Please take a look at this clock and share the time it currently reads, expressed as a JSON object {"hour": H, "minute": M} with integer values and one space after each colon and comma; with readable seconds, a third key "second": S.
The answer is {"hour": 3, "minute": 59}
